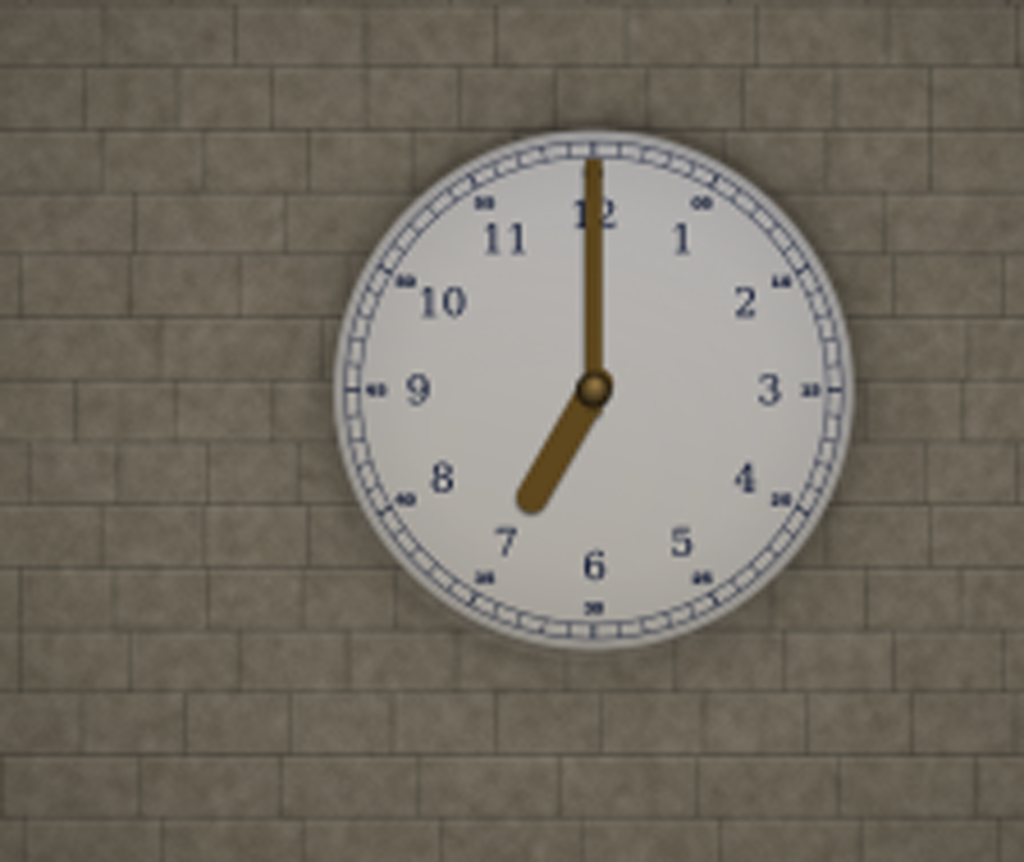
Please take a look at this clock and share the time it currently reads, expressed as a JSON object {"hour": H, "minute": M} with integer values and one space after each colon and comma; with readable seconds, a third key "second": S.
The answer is {"hour": 7, "minute": 0}
